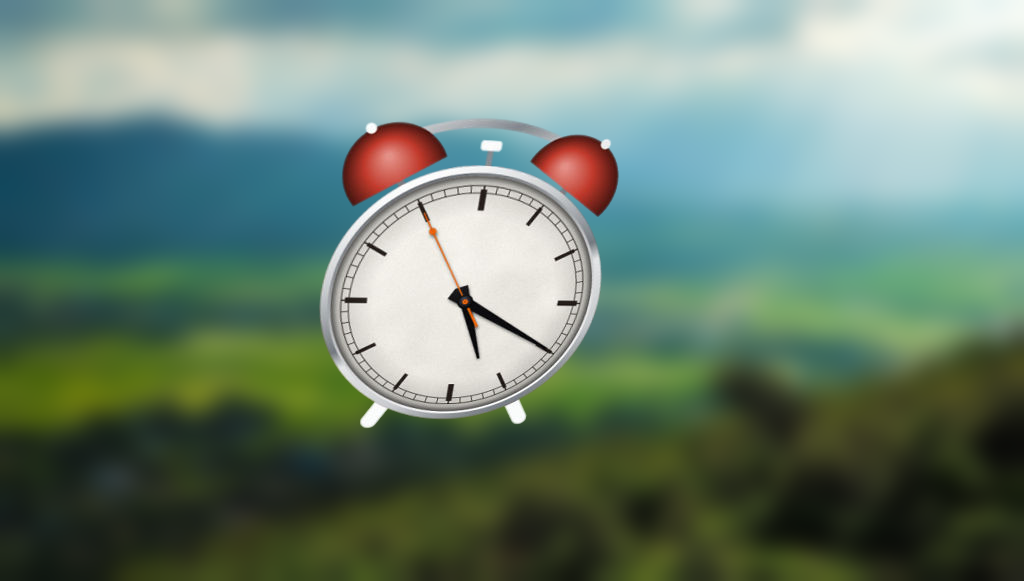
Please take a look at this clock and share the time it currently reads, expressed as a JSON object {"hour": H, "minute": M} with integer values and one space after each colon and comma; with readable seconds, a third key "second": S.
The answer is {"hour": 5, "minute": 19, "second": 55}
